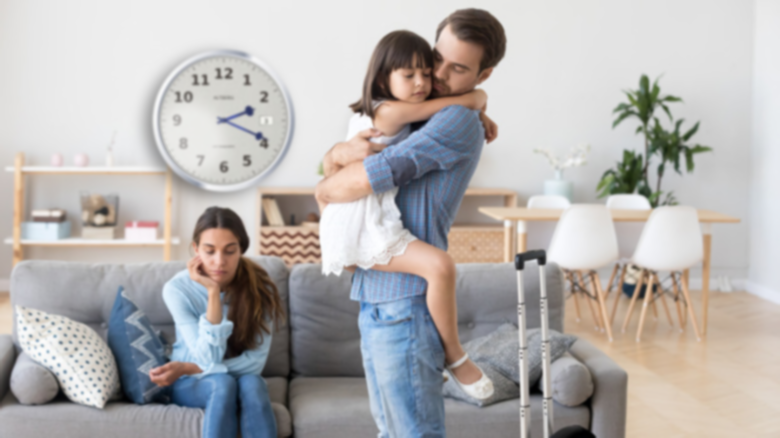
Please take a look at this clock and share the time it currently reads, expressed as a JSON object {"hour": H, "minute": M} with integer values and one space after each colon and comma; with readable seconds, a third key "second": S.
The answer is {"hour": 2, "minute": 19}
